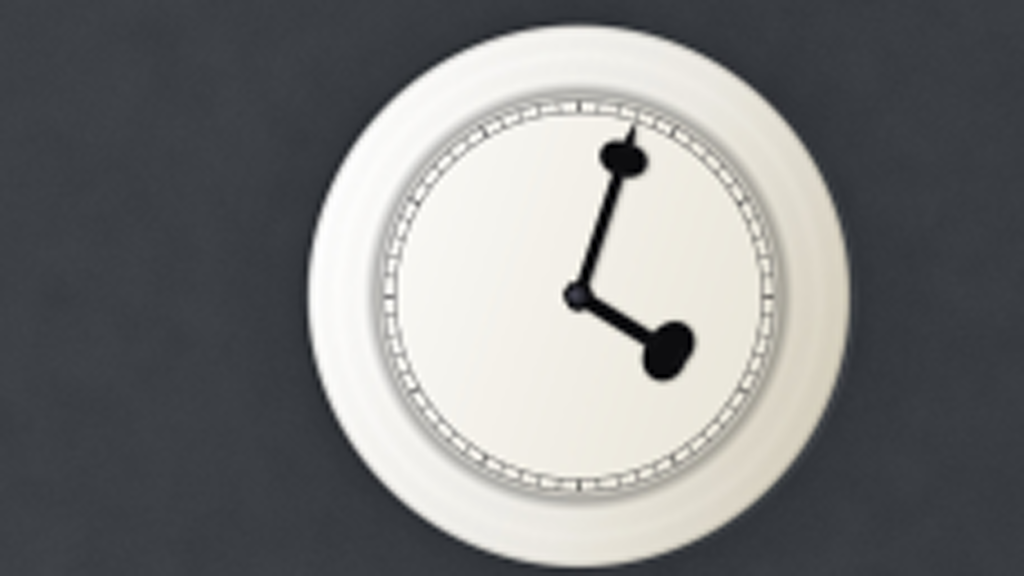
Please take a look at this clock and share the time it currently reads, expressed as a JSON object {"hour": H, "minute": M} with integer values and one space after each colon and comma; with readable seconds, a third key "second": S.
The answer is {"hour": 4, "minute": 3}
